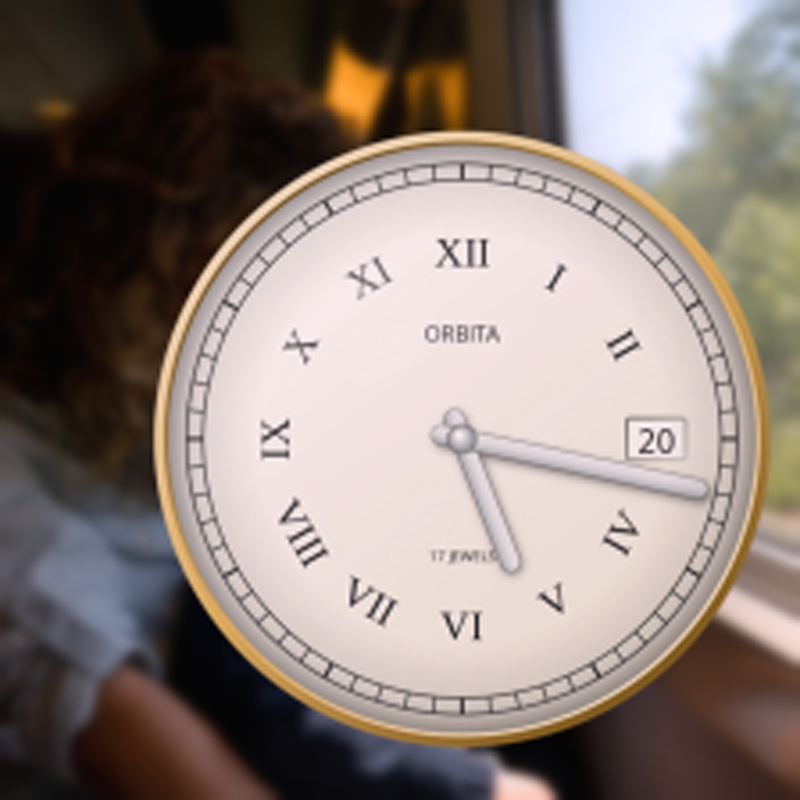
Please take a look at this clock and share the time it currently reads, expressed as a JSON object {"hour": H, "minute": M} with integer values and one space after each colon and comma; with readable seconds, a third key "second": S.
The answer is {"hour": 5, "minute": 17}
